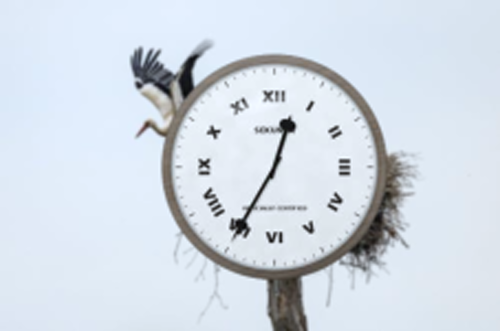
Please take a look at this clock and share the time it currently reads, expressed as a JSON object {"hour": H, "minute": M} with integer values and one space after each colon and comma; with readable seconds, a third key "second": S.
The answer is {"hour": 12, "minute": 35}
